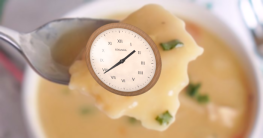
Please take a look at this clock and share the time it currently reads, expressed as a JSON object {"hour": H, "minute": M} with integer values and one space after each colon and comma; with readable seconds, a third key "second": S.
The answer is {"hour": 1, "minute": 39}
